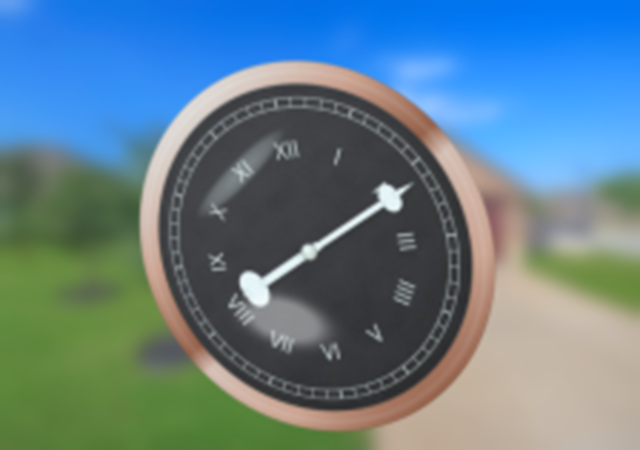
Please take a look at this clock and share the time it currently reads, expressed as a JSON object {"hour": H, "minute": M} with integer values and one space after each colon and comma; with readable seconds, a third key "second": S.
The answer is {"hour": 8, "minute": 11}
